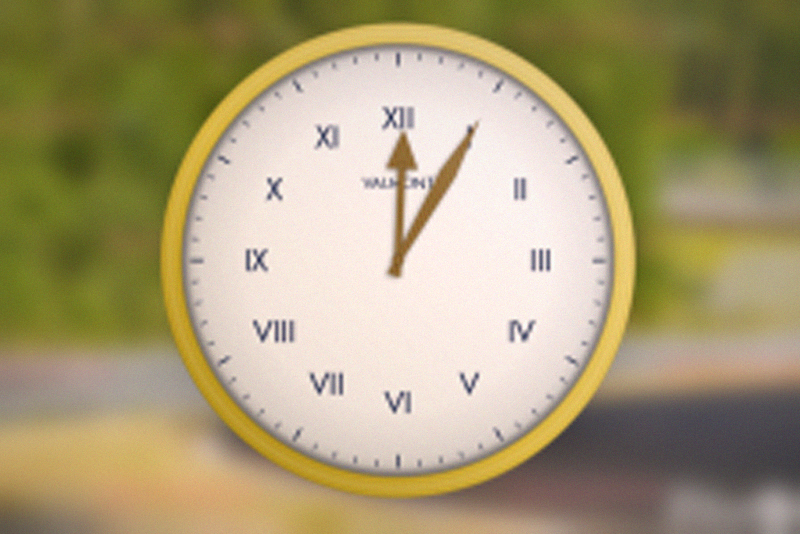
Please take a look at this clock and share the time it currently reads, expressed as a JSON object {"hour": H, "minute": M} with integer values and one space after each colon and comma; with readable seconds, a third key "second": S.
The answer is {"hour": 12, "minute": 5}
